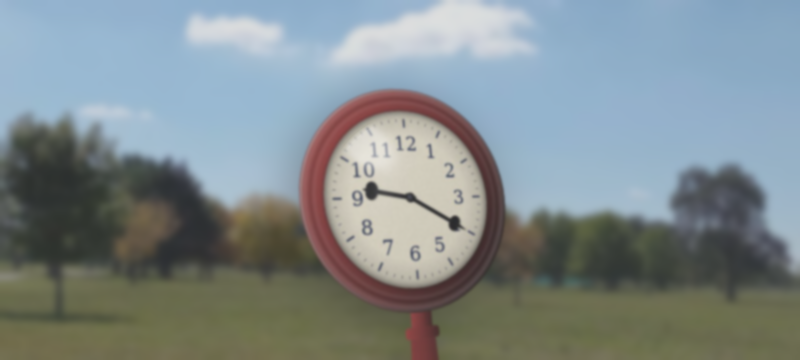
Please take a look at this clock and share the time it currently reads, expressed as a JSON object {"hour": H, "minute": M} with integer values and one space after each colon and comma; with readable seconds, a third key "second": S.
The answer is {"hour": 9, "minute": 20}
